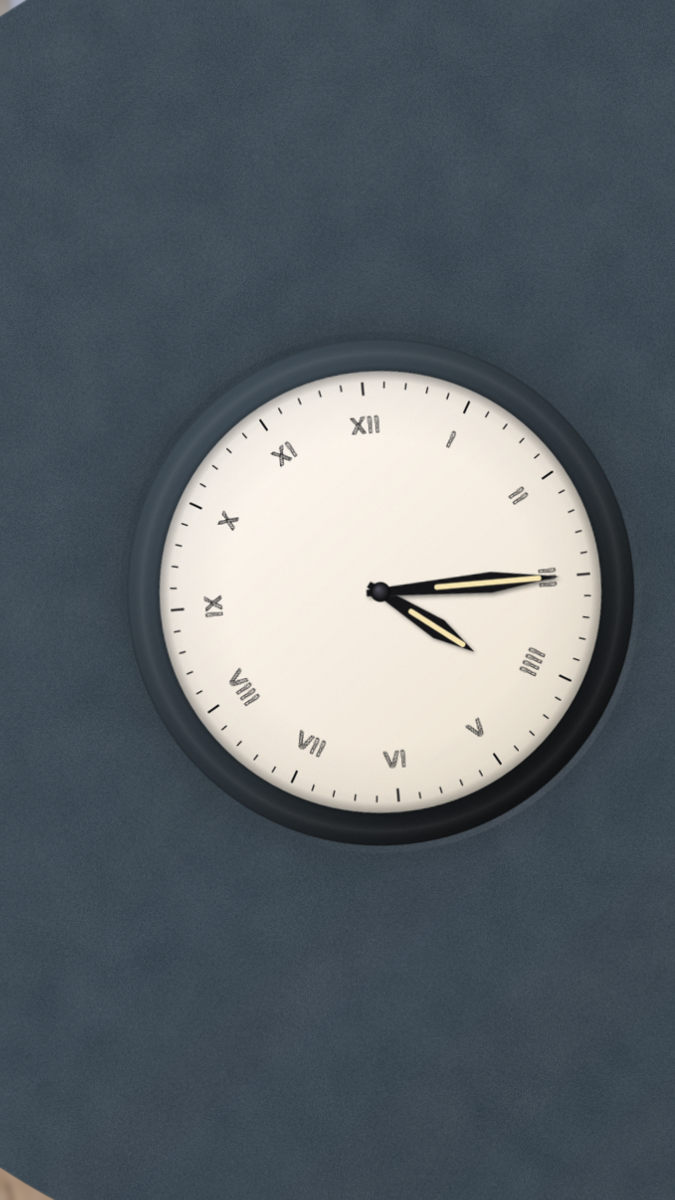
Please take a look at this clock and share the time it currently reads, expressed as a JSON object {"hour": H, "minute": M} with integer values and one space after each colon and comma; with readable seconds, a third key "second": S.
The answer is {"hour": 4, "minute": 15}
